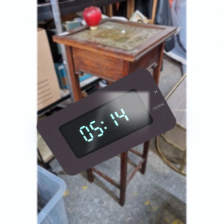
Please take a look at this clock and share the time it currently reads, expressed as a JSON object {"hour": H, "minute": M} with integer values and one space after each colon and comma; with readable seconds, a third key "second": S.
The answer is {"hour": 5, "minute": 14}
